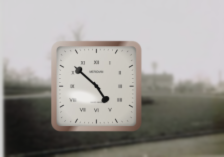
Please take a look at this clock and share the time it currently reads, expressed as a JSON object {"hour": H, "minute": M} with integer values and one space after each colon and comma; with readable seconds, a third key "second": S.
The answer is {"hour": 4, "minute": 52}
